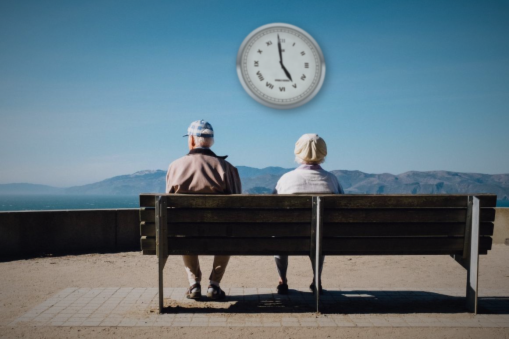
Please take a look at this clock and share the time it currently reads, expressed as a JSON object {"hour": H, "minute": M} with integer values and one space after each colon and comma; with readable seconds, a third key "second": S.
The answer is {"hour": 4, "minute": 59}
